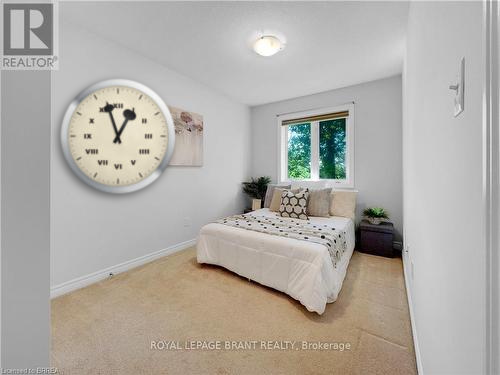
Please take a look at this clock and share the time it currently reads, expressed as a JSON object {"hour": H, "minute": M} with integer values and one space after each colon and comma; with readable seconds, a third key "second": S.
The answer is {"hour": 12, "minute": 57}
